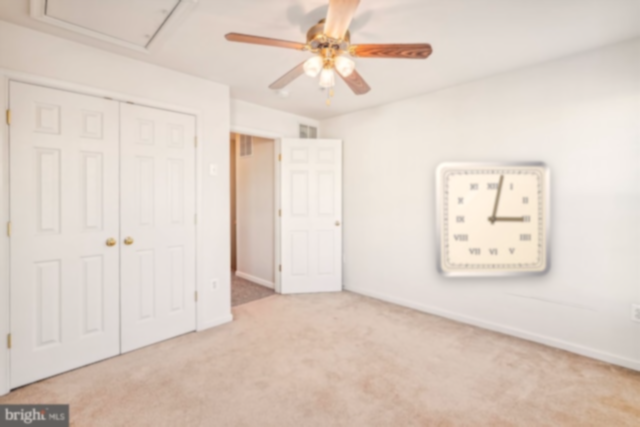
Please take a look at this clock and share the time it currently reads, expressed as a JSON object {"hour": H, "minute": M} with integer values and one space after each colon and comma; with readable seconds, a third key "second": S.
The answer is {"hour": 3, "minute": 2}
